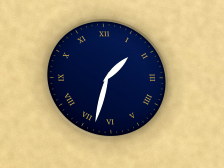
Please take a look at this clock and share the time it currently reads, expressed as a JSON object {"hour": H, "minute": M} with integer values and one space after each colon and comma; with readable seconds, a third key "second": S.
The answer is {"hour": 1, "minute": 33}
